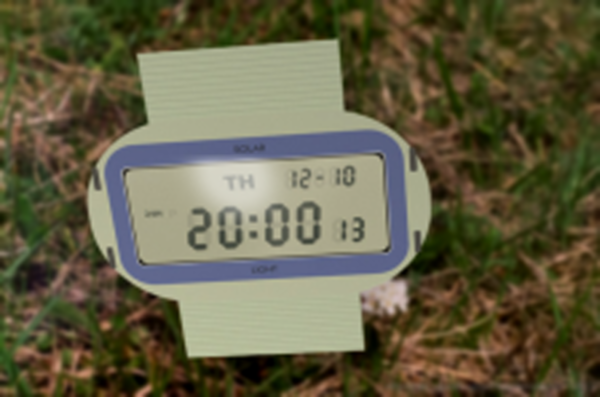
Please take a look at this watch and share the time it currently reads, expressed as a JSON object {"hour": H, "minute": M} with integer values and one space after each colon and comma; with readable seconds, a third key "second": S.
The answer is {"hour": 20, "minute": 0, "second": 13}
